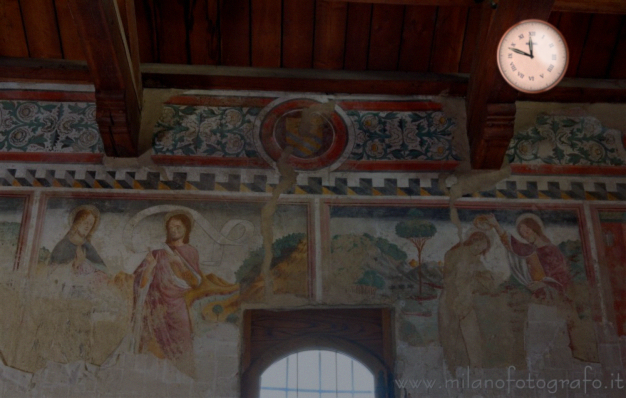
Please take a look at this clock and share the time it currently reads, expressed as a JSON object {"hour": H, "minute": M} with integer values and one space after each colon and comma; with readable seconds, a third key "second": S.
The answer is {"hour": 11, "minute": 48}
